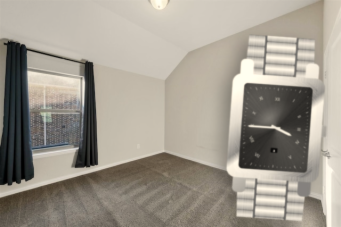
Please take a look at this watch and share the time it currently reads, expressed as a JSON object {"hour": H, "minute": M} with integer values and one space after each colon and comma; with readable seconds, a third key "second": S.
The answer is {"hour": 3, "minute": 45}
